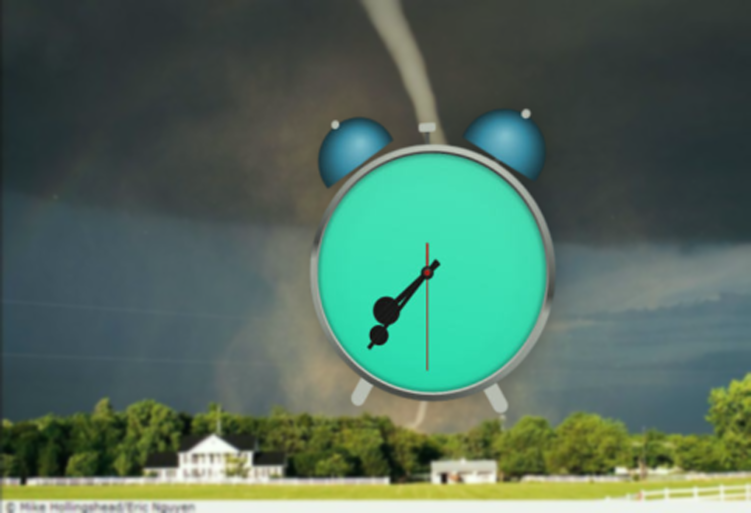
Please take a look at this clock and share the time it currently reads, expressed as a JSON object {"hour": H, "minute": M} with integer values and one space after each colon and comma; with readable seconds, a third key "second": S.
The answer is {"hour": 7, "minute": 36, "second": 30}
